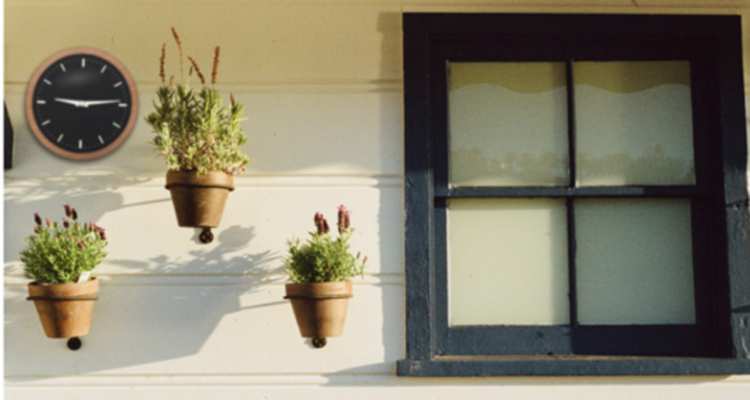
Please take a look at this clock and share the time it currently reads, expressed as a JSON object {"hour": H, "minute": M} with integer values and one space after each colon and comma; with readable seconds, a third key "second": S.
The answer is {"hour": 9, "minute": 14}
